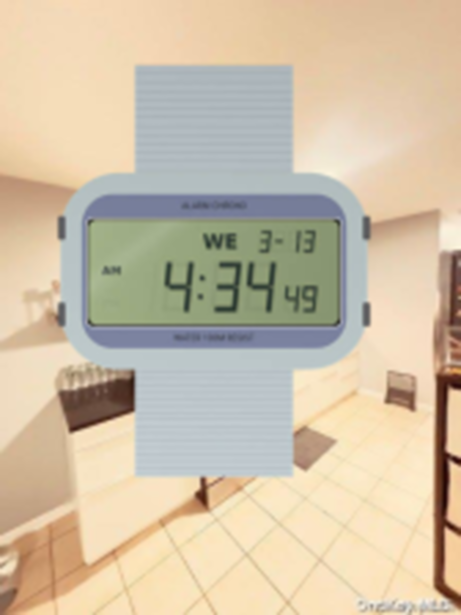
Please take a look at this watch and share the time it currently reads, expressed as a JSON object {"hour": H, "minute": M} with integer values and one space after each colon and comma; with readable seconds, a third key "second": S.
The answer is {"hour": 4, "minute": 34, "second": 49}
